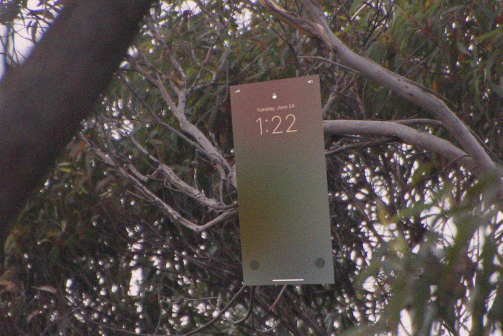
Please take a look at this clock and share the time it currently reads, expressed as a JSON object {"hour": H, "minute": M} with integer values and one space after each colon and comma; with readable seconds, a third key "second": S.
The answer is {"hour": 1, "minute": 22}
